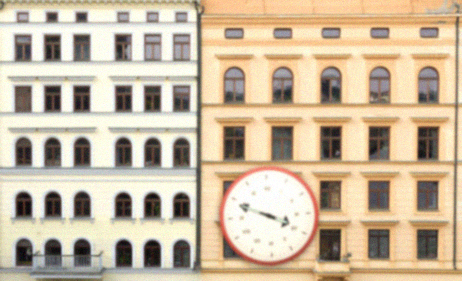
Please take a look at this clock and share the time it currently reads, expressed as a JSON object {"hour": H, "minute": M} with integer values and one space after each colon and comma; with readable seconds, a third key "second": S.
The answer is {"hour": 3, "minute": 49}
